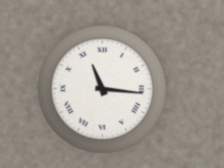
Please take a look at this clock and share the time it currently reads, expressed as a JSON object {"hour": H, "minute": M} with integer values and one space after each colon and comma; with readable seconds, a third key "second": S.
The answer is {"hour": 11, "minute": 16}
